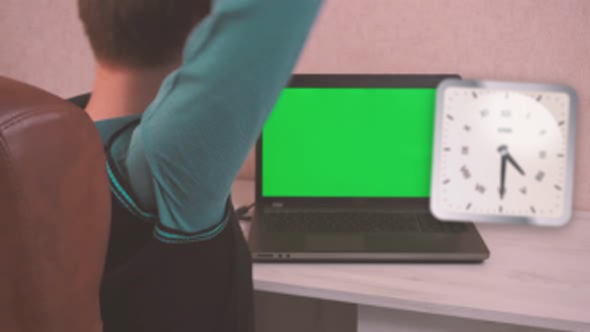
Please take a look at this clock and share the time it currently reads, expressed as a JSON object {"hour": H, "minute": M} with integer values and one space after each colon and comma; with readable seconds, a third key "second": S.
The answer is {"hour": 4, "minute": 30}
